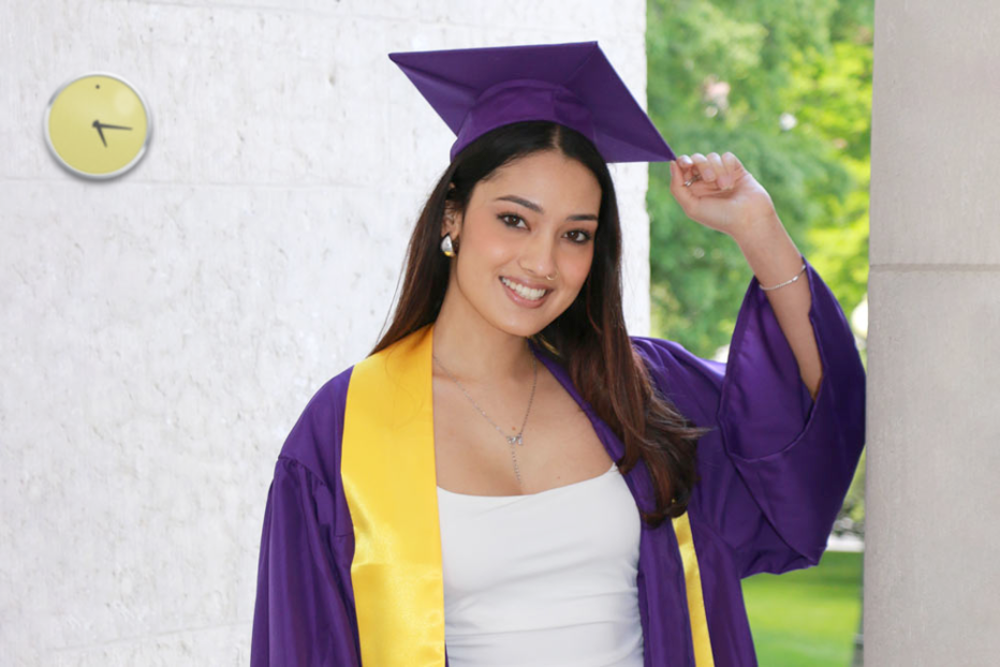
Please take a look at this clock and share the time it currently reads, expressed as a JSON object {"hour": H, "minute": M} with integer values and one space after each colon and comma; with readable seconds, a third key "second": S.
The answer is {"hour": 5, "minute": 16}
